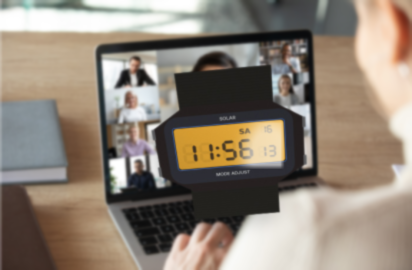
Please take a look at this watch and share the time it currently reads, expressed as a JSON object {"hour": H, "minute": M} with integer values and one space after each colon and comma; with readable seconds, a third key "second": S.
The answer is {"hour": 11, "minute": 56, "second": 13}
